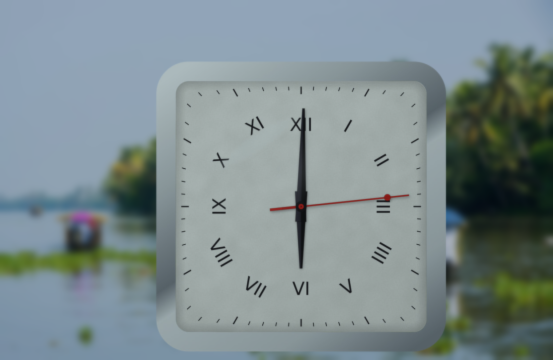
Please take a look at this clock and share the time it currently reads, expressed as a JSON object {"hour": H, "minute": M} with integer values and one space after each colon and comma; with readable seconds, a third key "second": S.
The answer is {"hour": 6, "minute": 0, "second": 14}
